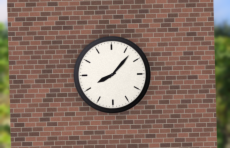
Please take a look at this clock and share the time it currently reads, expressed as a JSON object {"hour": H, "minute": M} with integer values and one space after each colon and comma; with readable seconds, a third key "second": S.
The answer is {"hour": 8, "minute": 7}
